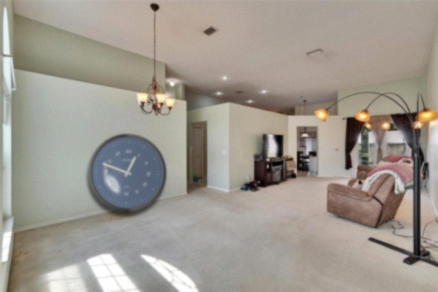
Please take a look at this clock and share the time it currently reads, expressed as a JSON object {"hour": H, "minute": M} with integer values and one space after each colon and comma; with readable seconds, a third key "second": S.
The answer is {"hour": 12, "minute": 48}
